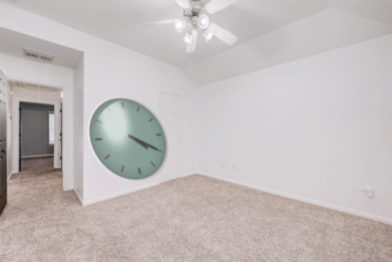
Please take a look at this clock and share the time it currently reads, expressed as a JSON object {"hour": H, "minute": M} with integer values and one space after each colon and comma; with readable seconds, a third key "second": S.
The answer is {"hour": 4, "minute": 20}
